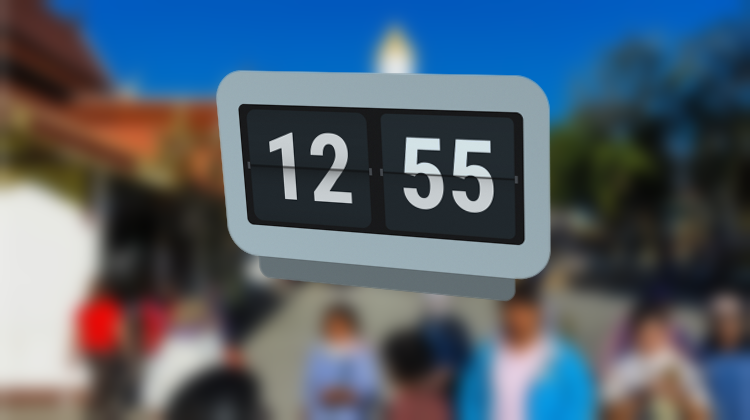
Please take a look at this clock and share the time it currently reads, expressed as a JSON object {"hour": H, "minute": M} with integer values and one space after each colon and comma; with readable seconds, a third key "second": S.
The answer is {"hour": 12, "minute": 55}
